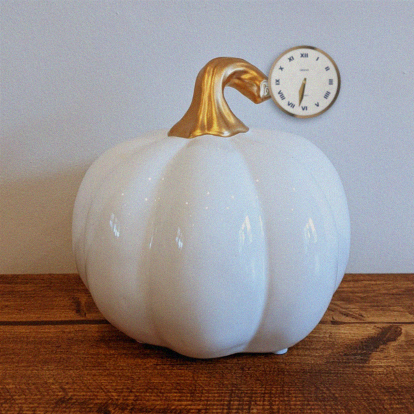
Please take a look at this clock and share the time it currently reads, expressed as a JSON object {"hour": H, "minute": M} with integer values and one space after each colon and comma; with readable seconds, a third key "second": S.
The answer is {"hour": 6, "minute": 32}
